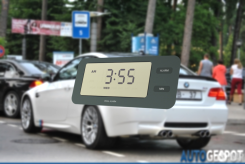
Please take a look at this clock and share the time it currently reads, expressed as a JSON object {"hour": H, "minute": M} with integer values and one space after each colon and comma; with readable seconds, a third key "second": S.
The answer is {"hour": 3, "minute": 55}
